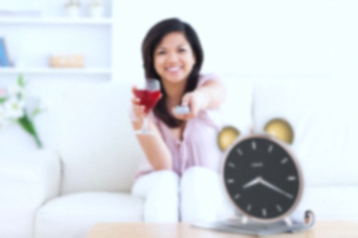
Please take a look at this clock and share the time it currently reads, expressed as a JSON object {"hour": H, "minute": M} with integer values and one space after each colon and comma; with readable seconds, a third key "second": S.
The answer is {"hour": 8, "minute": 20}
